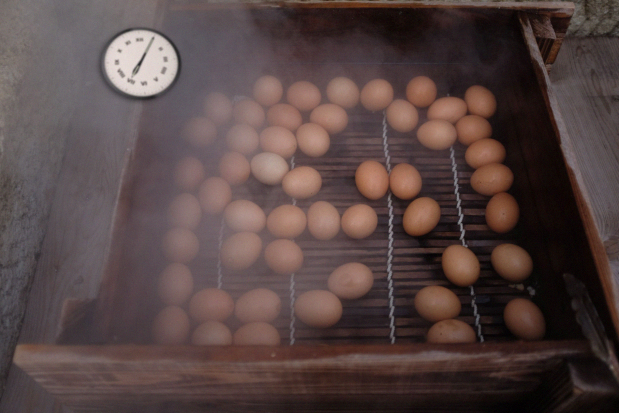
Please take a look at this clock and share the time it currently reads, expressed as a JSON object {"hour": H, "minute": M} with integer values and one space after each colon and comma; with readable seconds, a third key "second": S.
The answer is {"hour": 7, "minute": 5}
